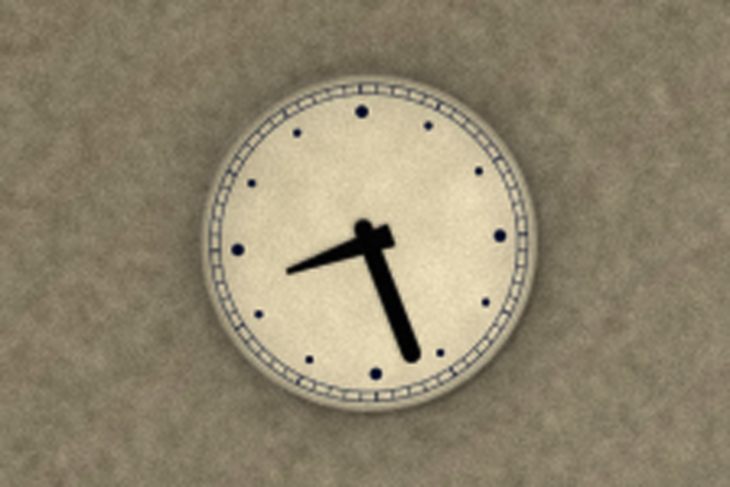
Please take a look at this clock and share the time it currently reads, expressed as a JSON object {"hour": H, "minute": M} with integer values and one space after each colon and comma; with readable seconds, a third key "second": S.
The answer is {"hour": 8, "minute": 27}
